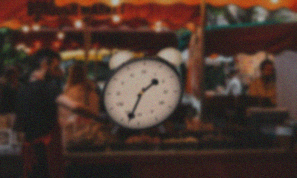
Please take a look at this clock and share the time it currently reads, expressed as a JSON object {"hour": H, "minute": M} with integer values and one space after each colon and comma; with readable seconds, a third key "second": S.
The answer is {"hour": 1, "minute": 33}
